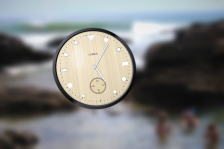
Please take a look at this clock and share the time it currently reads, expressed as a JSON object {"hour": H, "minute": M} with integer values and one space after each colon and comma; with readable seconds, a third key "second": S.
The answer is {"hour": 5, "minute": 6}
